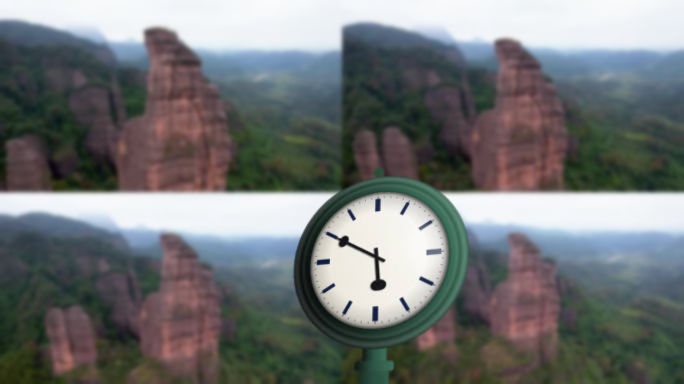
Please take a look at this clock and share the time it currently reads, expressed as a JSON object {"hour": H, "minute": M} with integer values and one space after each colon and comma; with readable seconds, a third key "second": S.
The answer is {"hour": 5, "minute": 50}
